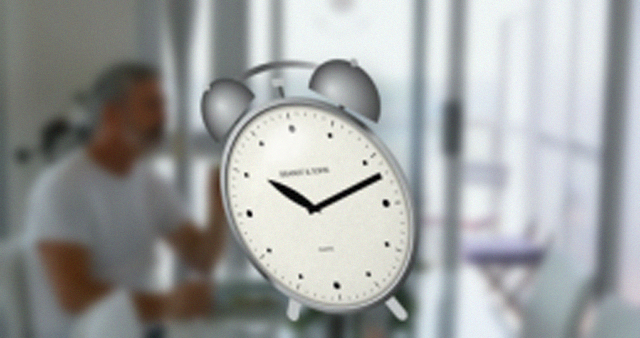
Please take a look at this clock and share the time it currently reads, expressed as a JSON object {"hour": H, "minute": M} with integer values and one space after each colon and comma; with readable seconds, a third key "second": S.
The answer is {"hour": 10, "minute": 12}
